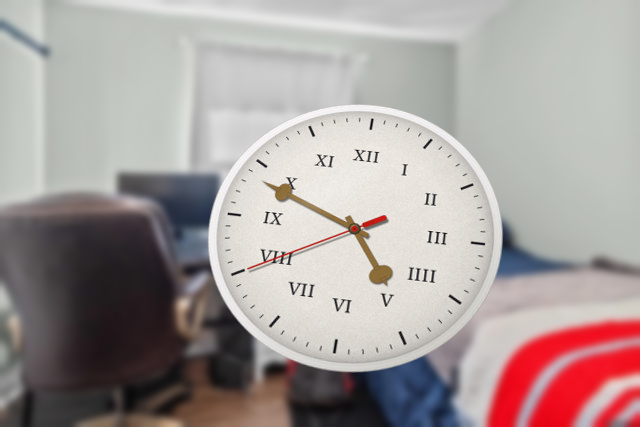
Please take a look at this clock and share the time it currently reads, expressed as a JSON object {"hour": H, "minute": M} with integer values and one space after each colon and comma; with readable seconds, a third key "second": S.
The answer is {"hour": 4, "minute": 48, "second": 40}
